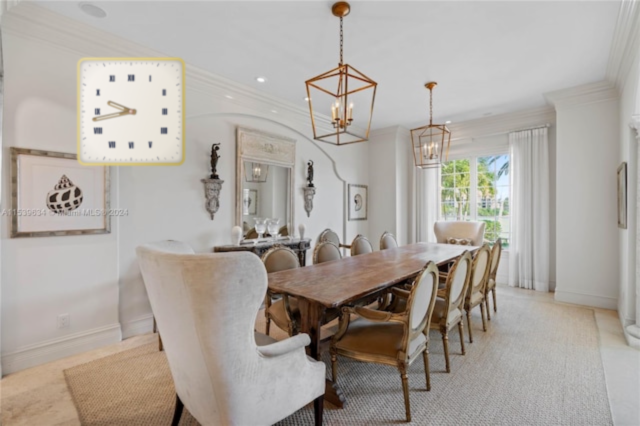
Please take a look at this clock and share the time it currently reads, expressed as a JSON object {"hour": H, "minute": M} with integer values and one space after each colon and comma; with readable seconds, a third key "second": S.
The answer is {"hour": 9, "minute": 43}
